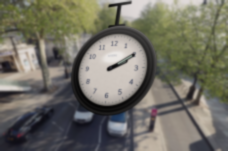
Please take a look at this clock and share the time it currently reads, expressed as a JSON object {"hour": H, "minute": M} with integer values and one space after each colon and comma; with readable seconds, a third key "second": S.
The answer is {"hour": 2, "minute": 10}
